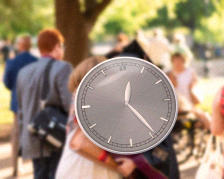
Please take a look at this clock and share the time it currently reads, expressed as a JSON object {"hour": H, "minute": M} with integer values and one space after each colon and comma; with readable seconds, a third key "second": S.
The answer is {"hour": 12, "minute": 24}
